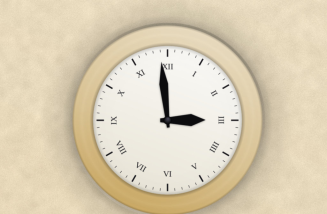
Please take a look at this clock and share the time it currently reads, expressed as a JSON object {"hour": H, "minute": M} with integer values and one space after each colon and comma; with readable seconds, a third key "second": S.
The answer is {"hour": 2, "minute": 59}
